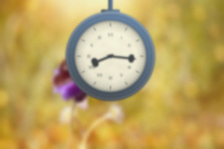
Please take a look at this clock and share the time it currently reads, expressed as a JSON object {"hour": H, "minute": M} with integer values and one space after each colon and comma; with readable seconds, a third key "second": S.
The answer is {"hour": 8, "minute": 16}
